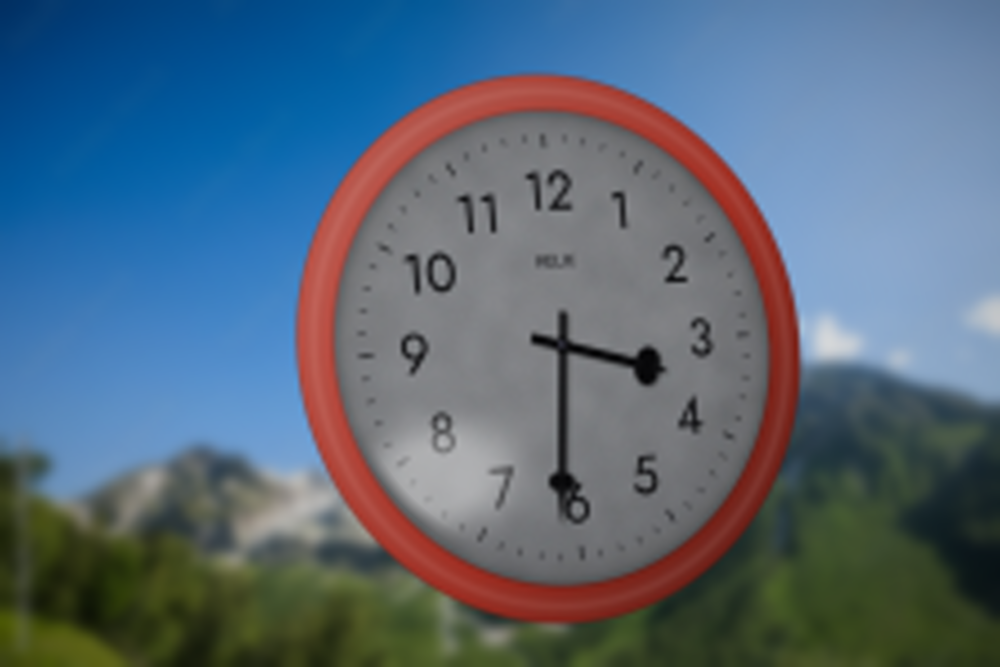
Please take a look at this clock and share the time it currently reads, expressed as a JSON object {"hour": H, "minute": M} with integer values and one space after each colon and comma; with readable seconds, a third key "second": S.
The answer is {"hour": 3, "minute": 31}
